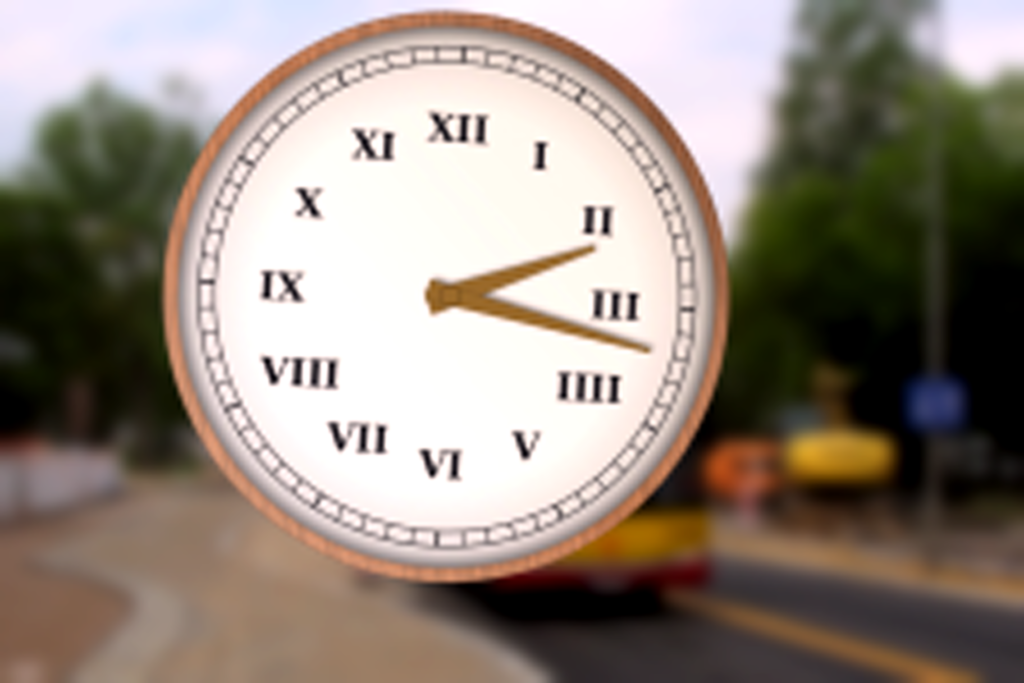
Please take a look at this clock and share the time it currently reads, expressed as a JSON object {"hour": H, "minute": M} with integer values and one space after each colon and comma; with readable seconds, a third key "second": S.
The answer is {"hour": 2, "minute": 17}
